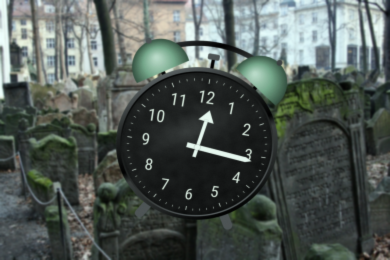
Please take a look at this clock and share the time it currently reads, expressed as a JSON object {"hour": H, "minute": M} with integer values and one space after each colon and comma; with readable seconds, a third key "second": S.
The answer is {"hour": 12, "minute": 16}
